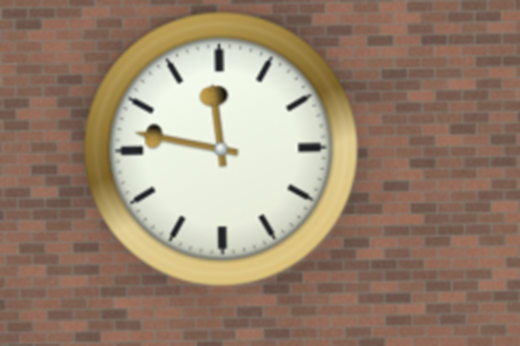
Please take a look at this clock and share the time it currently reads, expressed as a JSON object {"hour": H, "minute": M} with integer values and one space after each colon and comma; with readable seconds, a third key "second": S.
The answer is {"hour": 11, "minute": 47}
